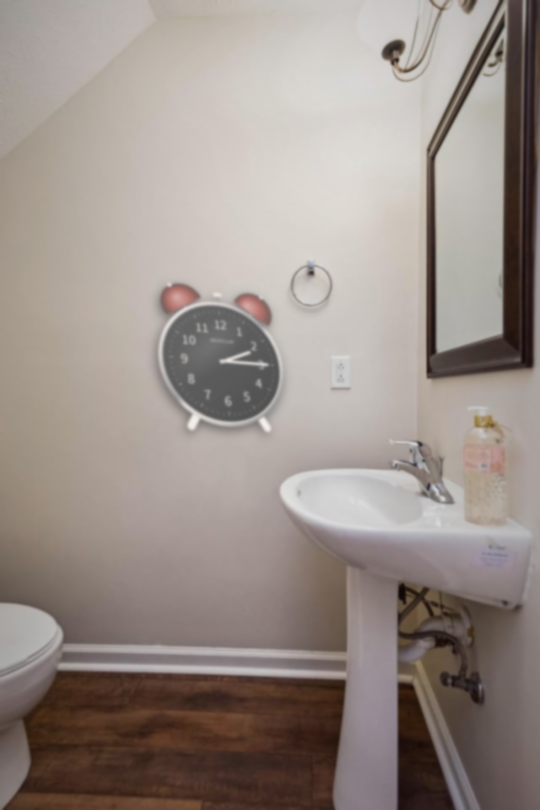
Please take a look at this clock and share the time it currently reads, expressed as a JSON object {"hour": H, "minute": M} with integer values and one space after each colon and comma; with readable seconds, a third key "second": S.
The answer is {"hour": 2, "minute": 15}
